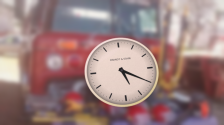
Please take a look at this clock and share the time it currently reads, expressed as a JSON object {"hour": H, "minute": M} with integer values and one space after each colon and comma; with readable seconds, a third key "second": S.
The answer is {"hour": 5, "minute": 20}
